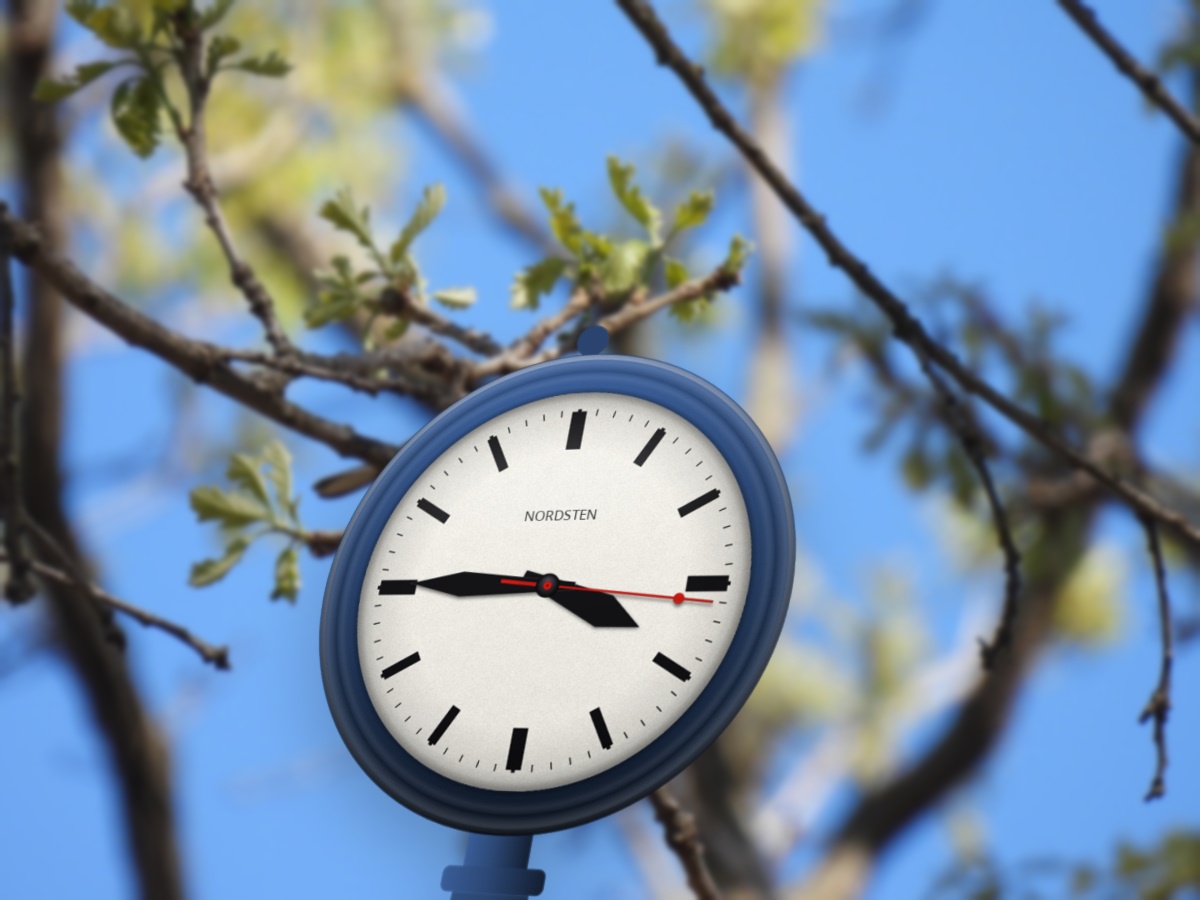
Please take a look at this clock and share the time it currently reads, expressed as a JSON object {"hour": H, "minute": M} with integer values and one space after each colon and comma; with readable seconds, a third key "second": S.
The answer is {"hour": 3, "minute": 45, "second": 16}
